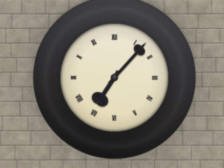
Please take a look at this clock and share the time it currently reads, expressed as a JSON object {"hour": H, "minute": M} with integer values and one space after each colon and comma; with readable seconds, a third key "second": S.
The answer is {"hour": 7, "minute": 7}
